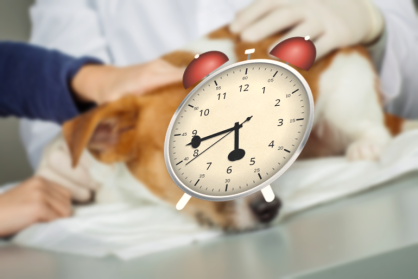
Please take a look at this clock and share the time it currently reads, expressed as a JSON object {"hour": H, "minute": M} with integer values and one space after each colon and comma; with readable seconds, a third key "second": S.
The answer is {"hour": 5, "minute": 42, "second": 39}
